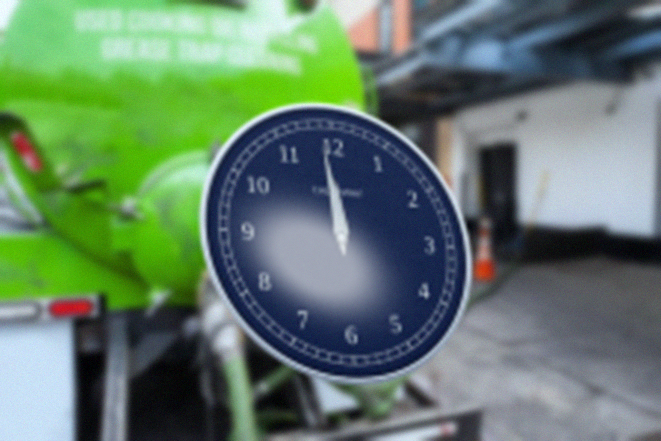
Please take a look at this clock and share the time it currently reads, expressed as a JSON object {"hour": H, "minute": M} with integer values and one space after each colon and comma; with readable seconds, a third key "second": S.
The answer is {"hour": 11, "minute": 59}
